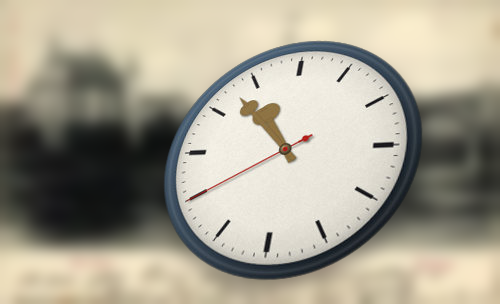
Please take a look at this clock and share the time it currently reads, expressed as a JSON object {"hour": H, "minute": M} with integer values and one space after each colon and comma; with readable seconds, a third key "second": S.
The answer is {"hour": 10, "minute": 52, "second": 40}
